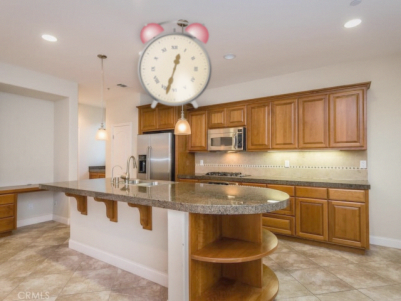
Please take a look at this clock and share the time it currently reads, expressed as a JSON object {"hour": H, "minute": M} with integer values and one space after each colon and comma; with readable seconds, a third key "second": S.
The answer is {"hour": 12, "minute": 33}
